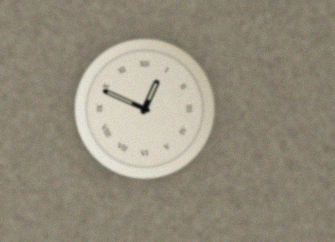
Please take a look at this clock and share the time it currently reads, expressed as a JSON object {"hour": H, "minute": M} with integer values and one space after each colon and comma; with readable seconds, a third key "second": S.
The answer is {"hour": 12, "minute": 49}
